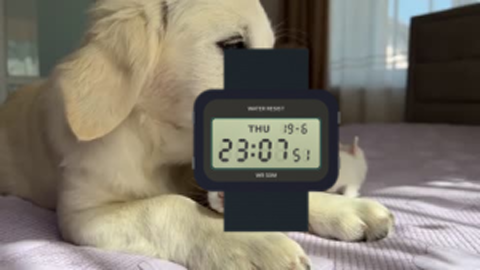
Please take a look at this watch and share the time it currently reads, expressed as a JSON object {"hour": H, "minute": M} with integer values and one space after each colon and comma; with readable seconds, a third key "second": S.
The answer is {"hour": 23, "minute": 7, "second": 51}
